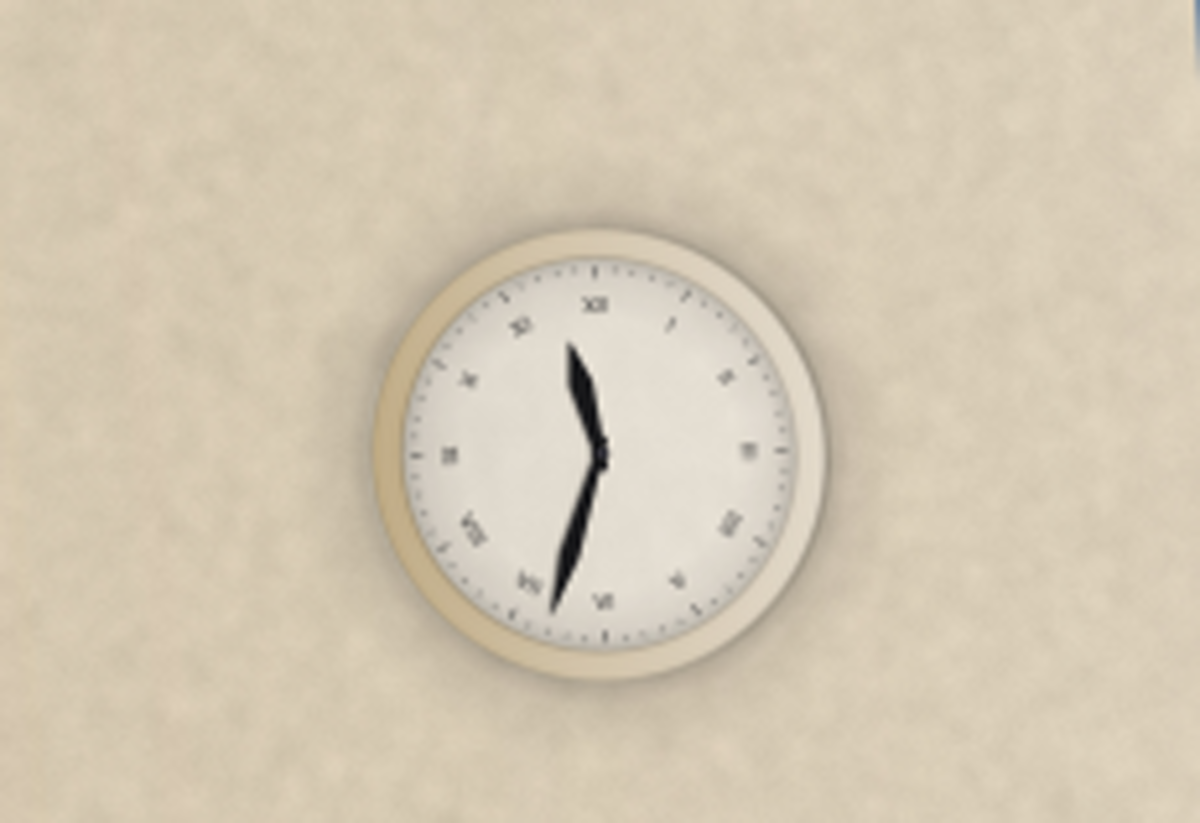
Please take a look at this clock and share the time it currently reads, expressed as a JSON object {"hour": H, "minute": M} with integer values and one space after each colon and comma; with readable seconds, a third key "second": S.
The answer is {"hour": 11, "minute": 33}
